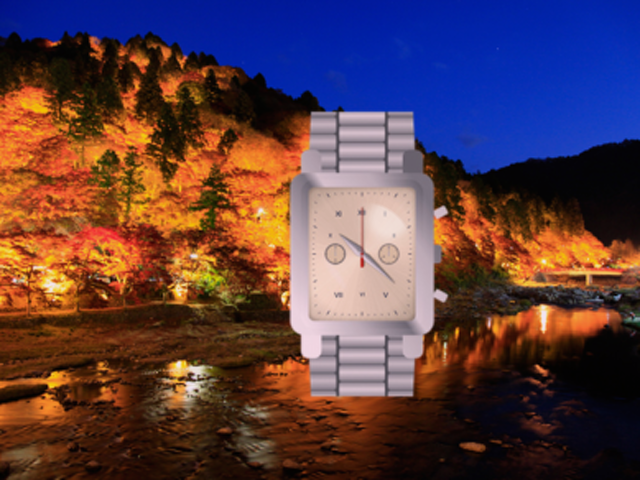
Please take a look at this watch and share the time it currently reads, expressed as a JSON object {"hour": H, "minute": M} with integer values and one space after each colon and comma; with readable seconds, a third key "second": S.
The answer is {"hour": 10, "minute": 22}
